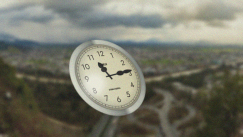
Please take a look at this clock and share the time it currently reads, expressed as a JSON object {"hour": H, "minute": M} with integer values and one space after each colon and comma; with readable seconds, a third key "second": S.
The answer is {"hour": 11, "minute": 14}
